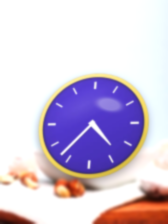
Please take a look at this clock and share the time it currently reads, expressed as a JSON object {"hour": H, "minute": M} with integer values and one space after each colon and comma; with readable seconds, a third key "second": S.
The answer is {"hour": 4, "minute": 37}
